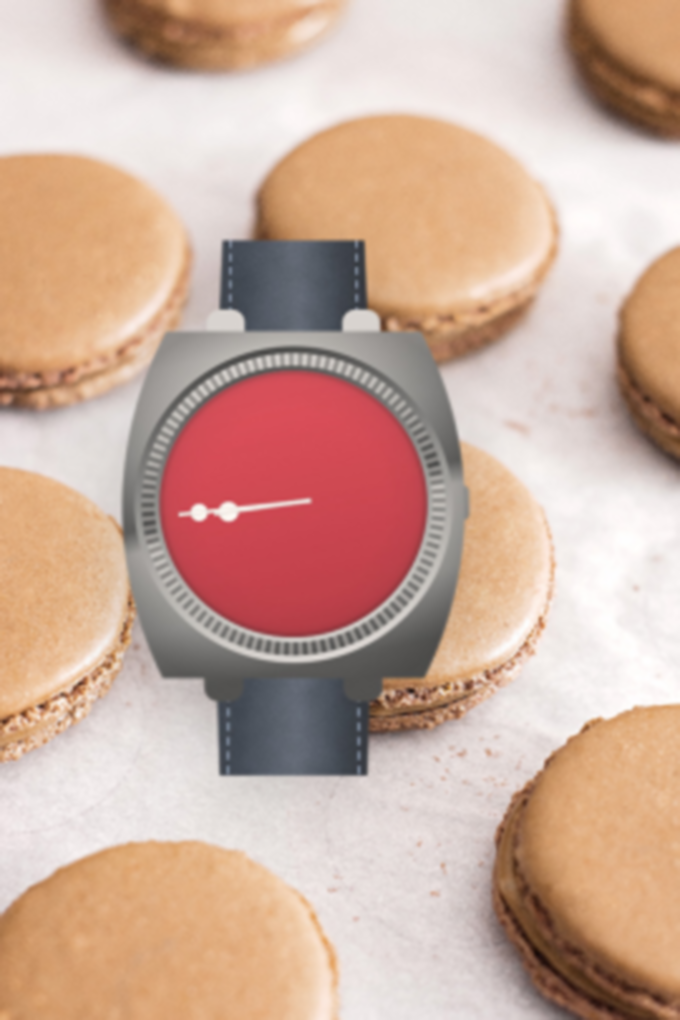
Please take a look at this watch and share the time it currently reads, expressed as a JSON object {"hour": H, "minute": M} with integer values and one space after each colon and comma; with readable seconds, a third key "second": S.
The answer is {"hour": 8, "minute": 44}
